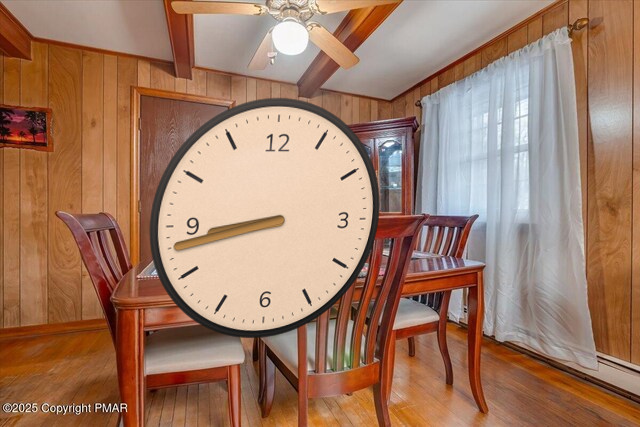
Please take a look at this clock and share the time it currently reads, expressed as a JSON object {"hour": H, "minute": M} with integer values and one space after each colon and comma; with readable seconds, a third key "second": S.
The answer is {"hour": 8, "minute": 43}
